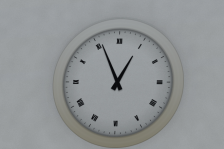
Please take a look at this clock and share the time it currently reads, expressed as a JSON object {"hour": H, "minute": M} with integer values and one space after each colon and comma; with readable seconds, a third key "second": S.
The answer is {"hour": 12, "minute": 56}
